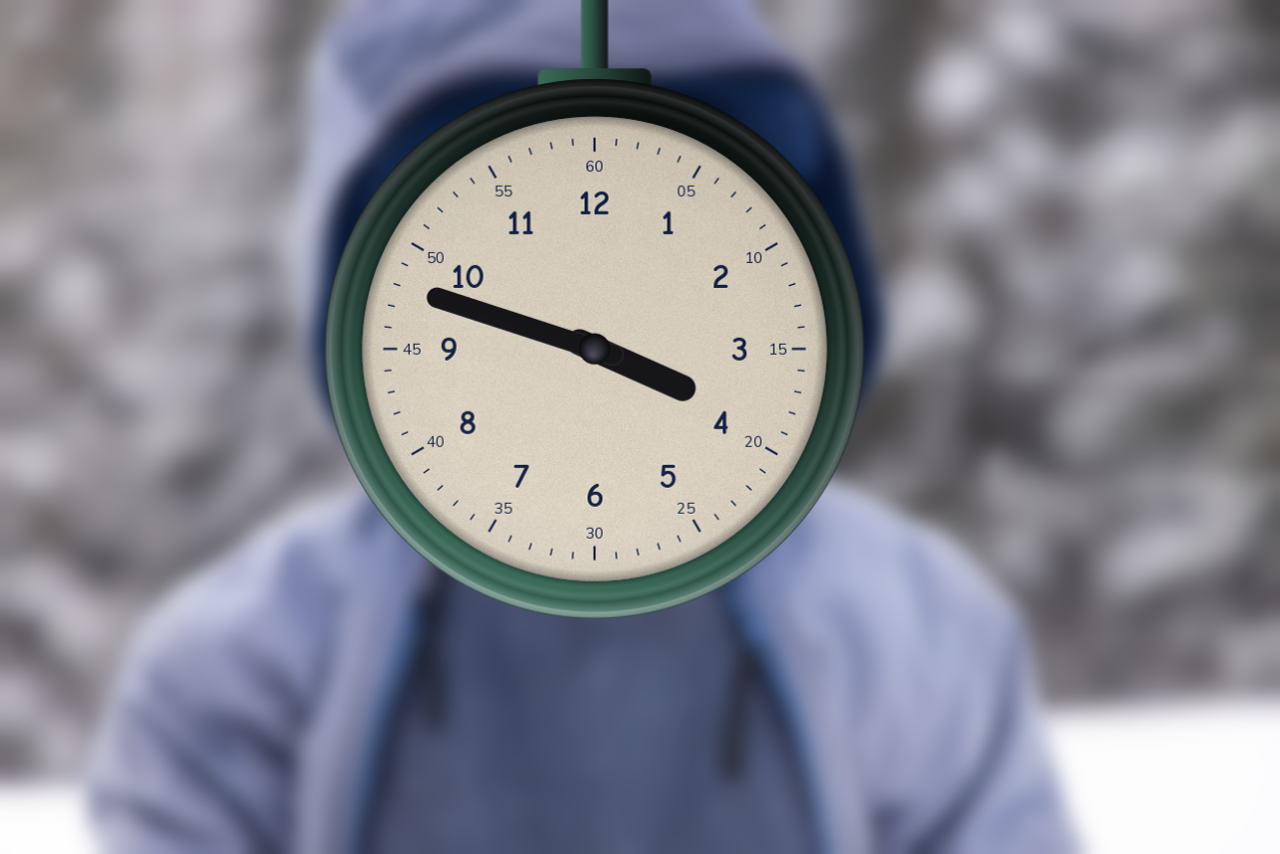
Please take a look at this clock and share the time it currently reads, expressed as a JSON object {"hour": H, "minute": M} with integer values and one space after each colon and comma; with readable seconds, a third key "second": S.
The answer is {"hour": 3, "minute": 48}
